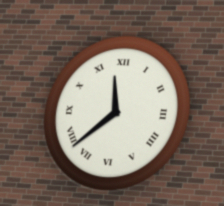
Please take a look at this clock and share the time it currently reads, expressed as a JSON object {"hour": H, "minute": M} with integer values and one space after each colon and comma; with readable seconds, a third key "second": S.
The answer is {"hour": 11, "minute": 38}
